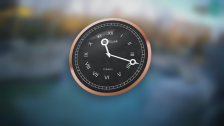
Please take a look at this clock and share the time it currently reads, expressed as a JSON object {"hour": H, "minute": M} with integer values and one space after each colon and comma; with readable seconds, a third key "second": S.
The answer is {"hour": 11, "minute": 18}
